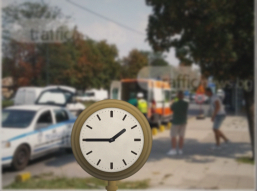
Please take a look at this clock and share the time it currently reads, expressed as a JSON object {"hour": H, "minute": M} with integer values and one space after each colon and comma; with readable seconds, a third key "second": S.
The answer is {"hour": 1, "minute": 45}
